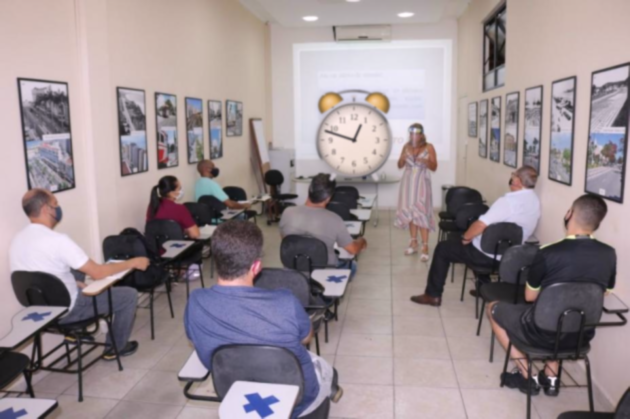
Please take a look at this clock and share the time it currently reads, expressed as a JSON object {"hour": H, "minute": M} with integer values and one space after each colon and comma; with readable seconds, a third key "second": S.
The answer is {"hour": 12, "minute": 48}
